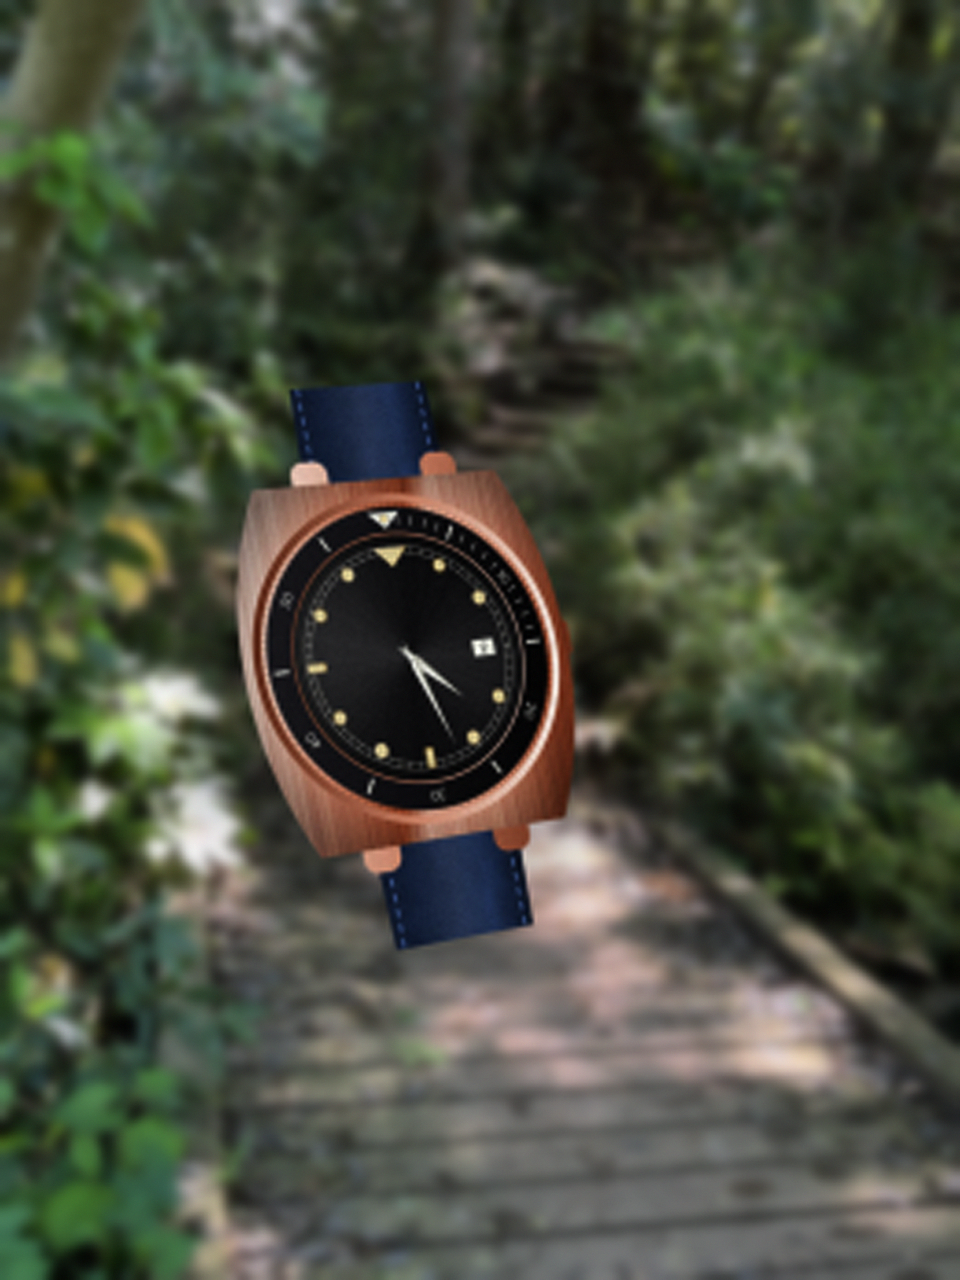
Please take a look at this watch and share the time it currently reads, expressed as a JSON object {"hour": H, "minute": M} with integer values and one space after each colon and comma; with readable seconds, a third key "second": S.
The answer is {"hour": 4, "minute": 27}
